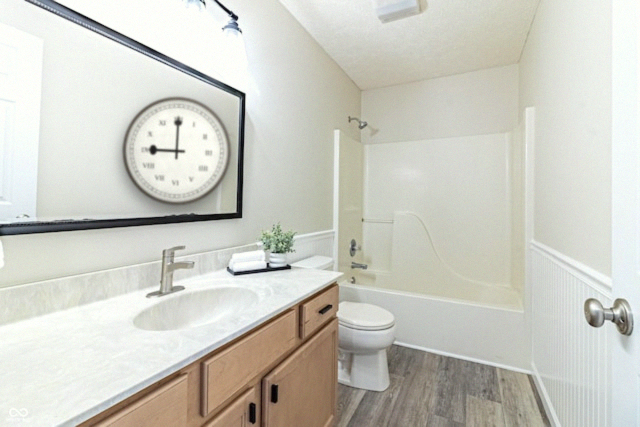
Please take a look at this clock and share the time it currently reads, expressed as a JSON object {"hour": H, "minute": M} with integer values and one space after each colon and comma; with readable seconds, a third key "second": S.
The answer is {"hour": 9, "minute": 0}
